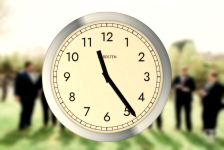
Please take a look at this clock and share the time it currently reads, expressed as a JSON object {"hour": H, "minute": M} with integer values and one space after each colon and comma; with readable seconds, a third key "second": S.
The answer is {"hour": 11, "minute": 24}
